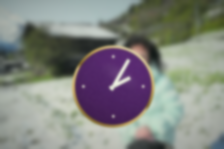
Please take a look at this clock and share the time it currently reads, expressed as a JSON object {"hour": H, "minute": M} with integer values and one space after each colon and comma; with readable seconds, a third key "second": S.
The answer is {"hour": 2, "minute": 5}
